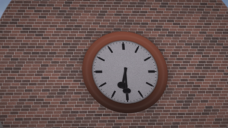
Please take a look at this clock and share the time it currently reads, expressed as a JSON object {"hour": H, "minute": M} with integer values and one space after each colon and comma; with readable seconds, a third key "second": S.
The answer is {"hour": 6, "minute": 30}
